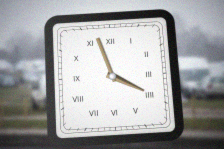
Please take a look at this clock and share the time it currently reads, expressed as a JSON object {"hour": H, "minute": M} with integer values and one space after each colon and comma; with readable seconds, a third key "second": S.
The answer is {"hour": 3, "minute": 57}
